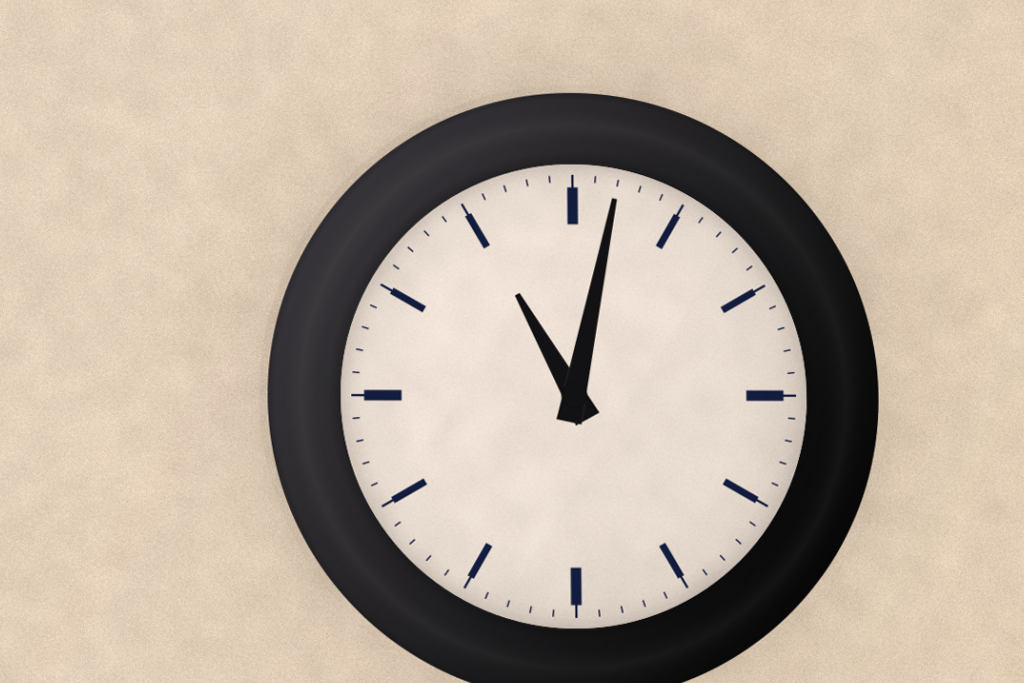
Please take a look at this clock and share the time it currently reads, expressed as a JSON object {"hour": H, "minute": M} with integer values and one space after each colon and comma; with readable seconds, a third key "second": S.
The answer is {"hour": 11, "minute": 2}
